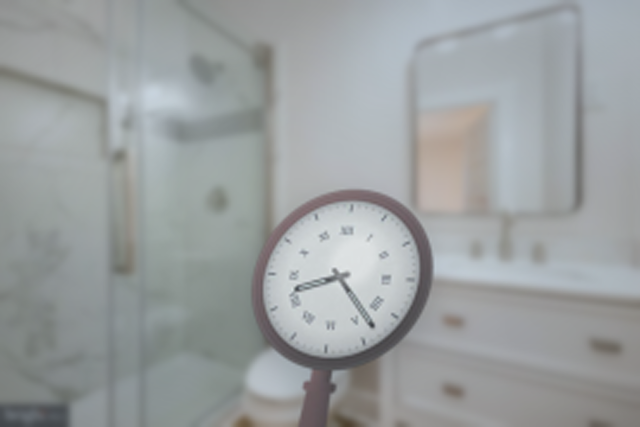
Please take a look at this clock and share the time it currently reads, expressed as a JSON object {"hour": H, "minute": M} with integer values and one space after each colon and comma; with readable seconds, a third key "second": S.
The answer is {"hour": 8, "minute": 23}
